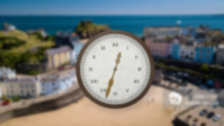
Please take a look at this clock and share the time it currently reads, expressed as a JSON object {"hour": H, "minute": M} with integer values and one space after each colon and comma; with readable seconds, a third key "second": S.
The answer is {"hour": 12, "minute": 33}
